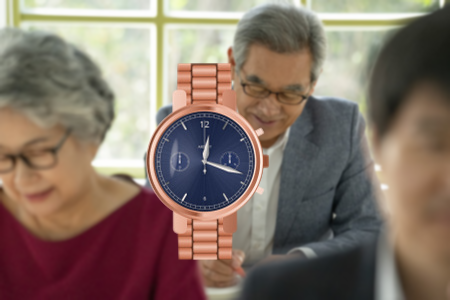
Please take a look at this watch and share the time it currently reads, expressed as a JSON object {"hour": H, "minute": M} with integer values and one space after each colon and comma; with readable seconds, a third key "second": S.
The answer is {"hour": 12, "minute": 18}
